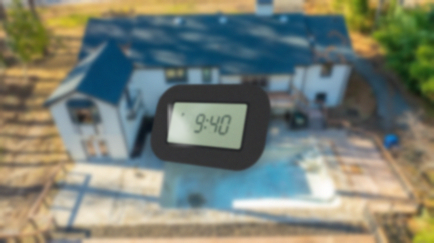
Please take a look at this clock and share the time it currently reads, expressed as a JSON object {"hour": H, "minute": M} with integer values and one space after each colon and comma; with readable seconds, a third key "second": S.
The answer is {"hour": 9, "minute": 40}
